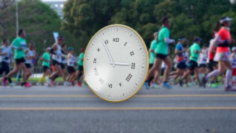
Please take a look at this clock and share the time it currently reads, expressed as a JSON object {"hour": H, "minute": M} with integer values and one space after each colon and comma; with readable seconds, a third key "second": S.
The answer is {"hour": 2, "minute": 54}
